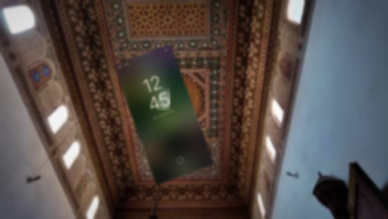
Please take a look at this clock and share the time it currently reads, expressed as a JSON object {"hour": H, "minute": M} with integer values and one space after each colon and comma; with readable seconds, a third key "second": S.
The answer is {"hour": 12, "minute": 45}
